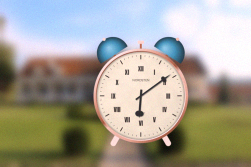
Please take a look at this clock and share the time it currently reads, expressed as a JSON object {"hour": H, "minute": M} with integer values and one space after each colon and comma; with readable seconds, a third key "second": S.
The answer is {"hour": 6, "minute": 9}
